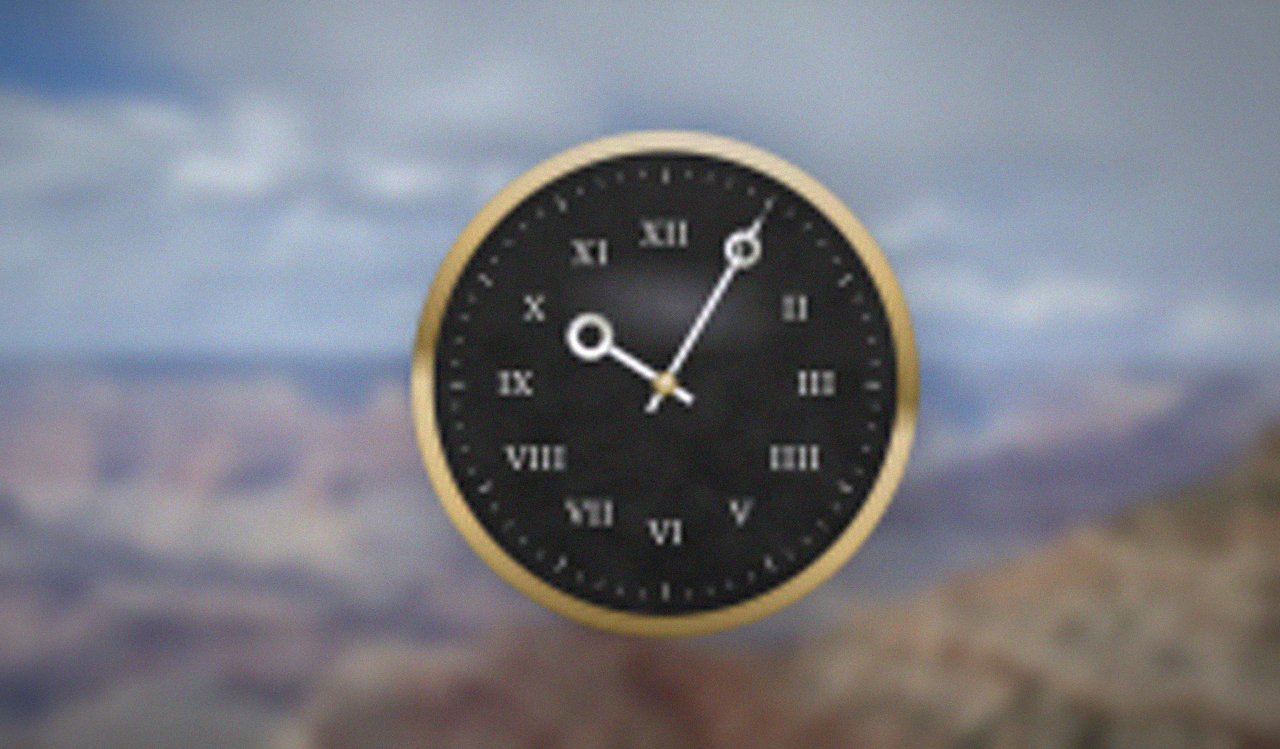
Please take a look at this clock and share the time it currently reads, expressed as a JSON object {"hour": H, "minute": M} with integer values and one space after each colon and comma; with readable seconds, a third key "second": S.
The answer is {"hour": 10, "minute": 5}
